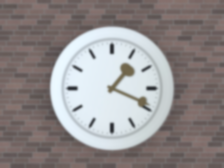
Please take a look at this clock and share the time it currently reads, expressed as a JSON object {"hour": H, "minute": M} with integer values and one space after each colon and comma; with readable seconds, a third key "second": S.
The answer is {"hour": 1, "minute": 19}
